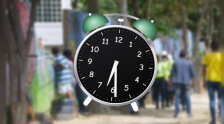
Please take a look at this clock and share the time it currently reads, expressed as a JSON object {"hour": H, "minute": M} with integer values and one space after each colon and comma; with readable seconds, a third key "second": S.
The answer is {"hour": 6, "minute": 29}
